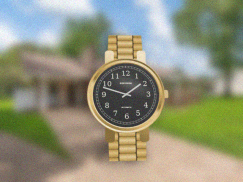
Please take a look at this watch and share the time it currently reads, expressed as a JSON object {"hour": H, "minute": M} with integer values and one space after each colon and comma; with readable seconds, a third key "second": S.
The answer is {"hour": 1, "minute": 48}
